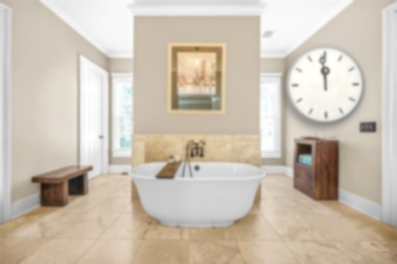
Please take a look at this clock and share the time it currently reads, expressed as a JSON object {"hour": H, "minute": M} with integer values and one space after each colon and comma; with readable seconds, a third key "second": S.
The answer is {"hour": 11, "minute": 59}
